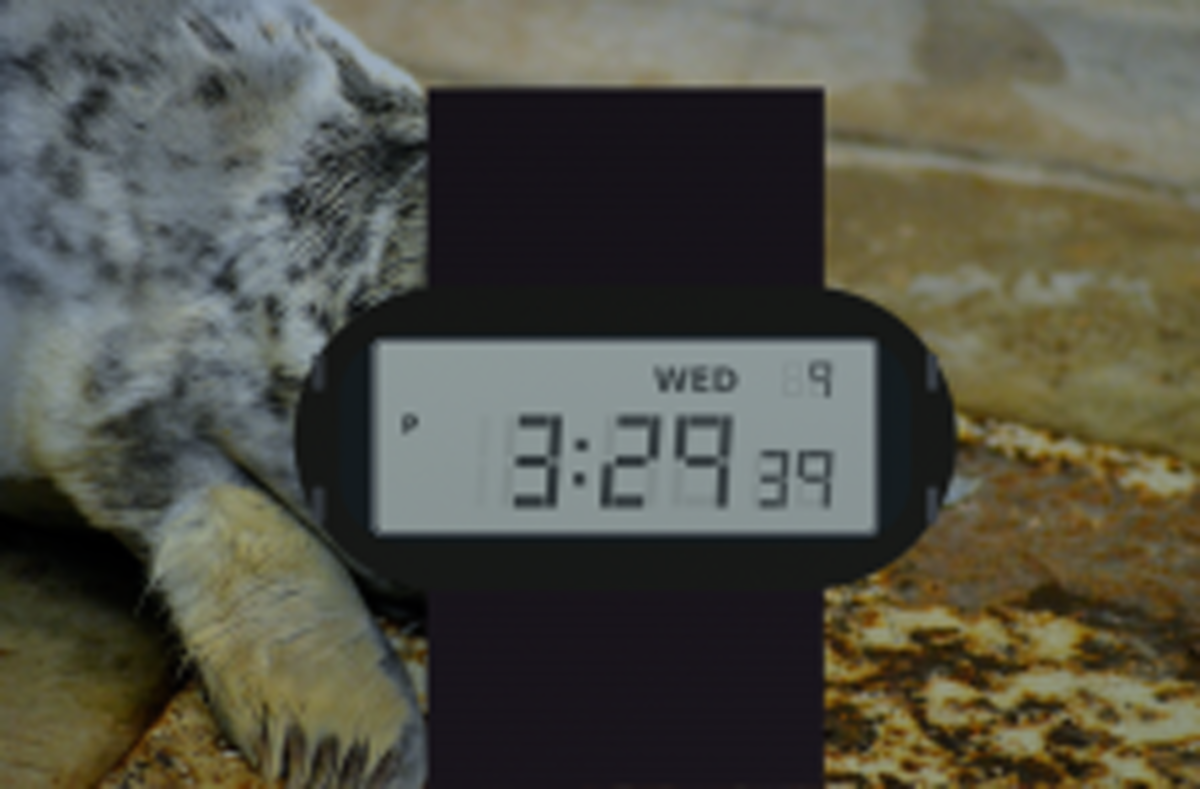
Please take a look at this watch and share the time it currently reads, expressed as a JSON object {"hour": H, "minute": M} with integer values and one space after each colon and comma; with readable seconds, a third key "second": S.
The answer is {"hour": 3, "minute": 29, "second": 39}
